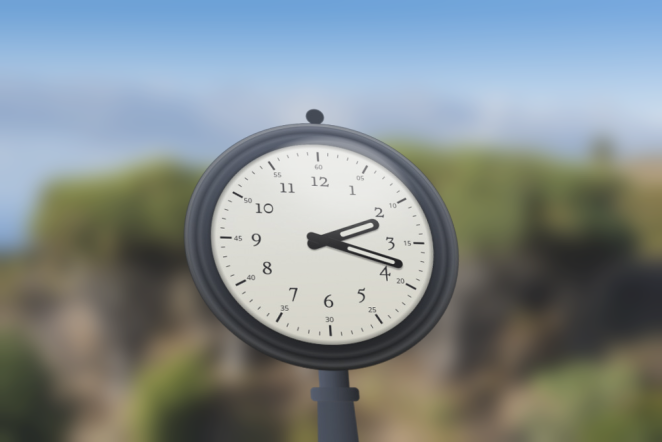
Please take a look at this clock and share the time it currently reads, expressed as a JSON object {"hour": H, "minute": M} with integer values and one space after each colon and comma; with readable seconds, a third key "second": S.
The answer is {"hour": 2, "minute": 18}
